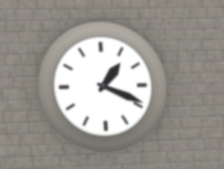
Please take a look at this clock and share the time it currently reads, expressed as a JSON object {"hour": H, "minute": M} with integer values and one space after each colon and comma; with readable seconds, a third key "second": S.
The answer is {"hour": 1, "minute": 19}
